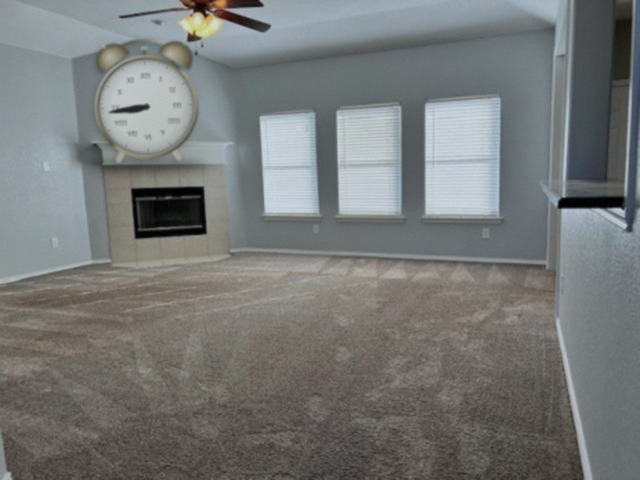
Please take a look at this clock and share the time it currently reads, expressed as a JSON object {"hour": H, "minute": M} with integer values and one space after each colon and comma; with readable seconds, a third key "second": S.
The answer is {"hour": 8, "minute": 44}
